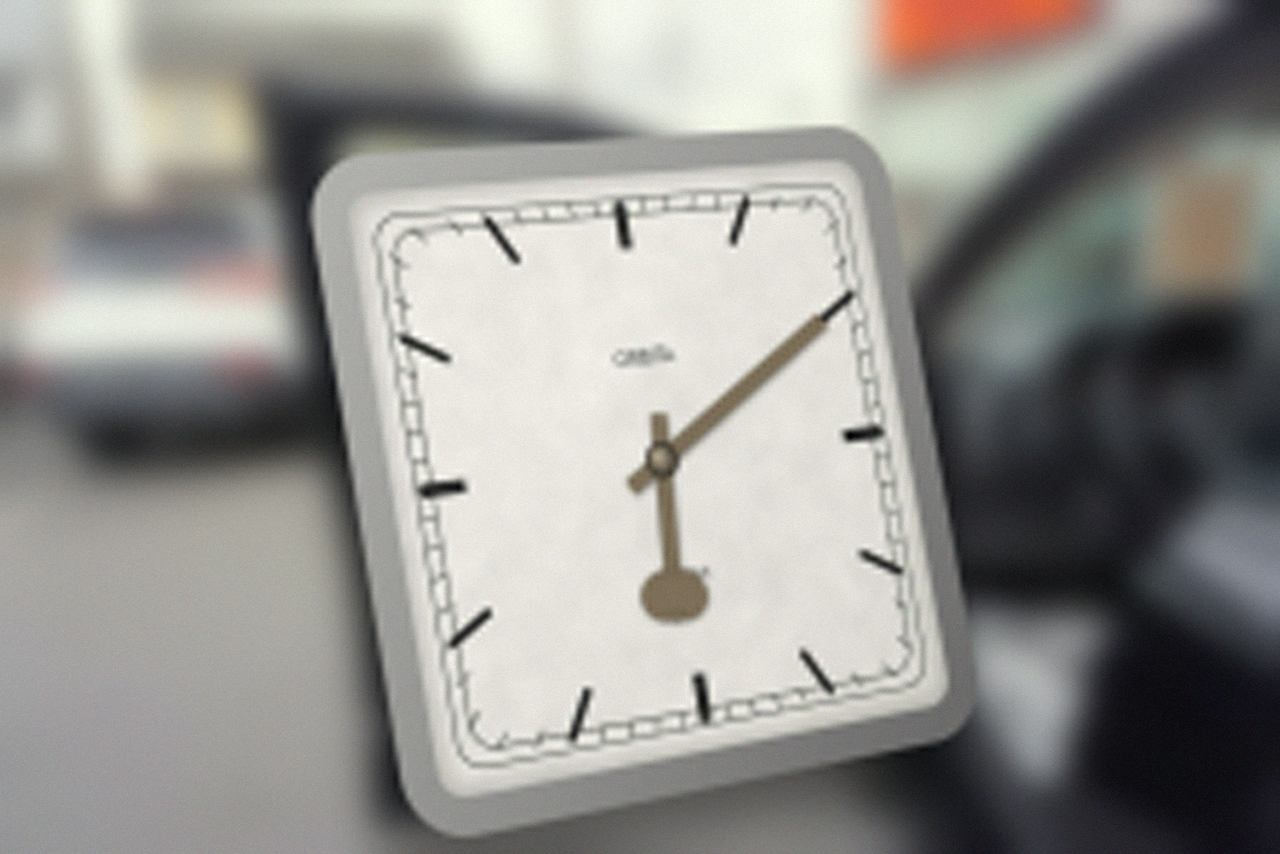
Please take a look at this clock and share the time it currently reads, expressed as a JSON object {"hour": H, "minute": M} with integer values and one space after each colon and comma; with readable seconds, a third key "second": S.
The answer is {"hour": 6, "minute": 10}
